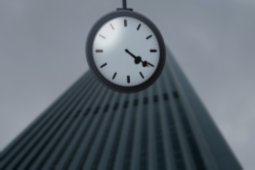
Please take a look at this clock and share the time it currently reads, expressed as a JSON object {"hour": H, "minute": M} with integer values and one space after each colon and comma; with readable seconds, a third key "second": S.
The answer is {"hour": 4, "minute": 21}
